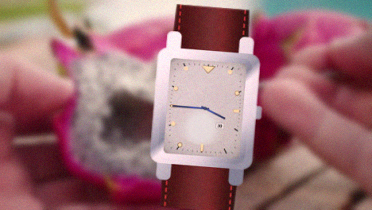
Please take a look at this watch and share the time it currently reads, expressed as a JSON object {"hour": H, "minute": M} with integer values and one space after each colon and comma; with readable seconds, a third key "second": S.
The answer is {"hour": 3, "minute": 45}
